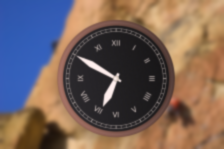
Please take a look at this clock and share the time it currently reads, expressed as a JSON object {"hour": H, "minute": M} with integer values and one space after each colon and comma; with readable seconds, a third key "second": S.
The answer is {"hour": 6, "minute": 50}
